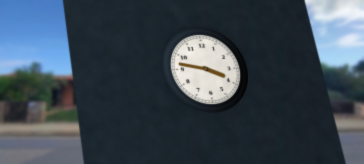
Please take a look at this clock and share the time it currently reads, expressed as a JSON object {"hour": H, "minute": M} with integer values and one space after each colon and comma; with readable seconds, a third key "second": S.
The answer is {"hour": 3, "minute": 47}
